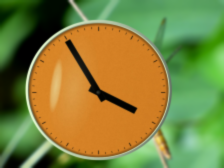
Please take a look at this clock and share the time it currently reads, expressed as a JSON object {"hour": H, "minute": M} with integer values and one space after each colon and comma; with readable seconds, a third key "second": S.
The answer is {"hour": 3, "minute": 55}
